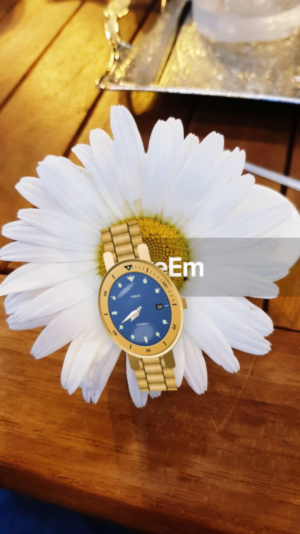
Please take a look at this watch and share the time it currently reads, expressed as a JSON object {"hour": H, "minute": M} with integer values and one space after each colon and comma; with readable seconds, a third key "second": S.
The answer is {"hour": 7, "minute": 41}
